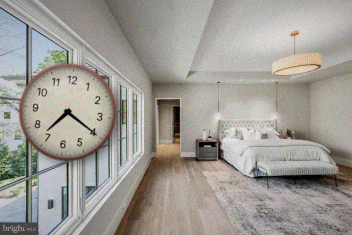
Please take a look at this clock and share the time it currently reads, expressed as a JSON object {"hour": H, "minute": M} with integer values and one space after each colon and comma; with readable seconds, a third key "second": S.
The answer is {"hour": 7, "minute": 20}
